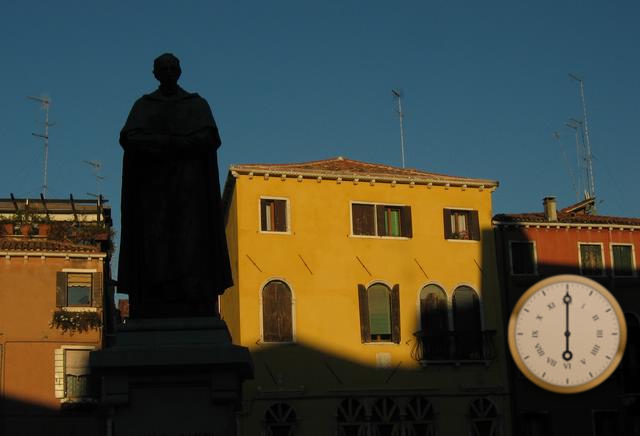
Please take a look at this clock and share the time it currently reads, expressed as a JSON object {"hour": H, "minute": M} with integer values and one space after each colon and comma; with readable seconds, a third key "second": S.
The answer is {"hour": 6, "minute": 0}
